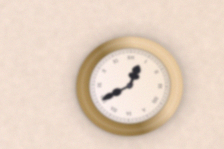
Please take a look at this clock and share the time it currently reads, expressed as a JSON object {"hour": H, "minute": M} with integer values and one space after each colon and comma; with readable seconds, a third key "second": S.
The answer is {"hour": 12, "minute": 40}
